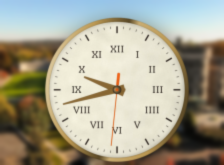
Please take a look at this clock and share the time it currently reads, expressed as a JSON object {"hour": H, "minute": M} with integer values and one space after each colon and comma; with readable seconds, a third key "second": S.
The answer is {"hour": 9, "minute": 42, "second": 31}
